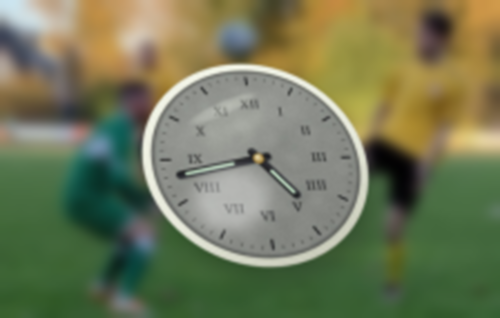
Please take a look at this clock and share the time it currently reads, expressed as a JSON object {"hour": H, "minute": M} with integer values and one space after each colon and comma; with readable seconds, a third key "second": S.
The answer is {"hour": 4, "minute": 43}
